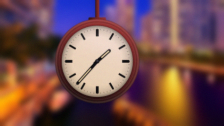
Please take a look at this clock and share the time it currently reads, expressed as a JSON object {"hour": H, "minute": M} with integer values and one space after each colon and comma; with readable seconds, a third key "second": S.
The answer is {"hour": 1, "minute": 37}
